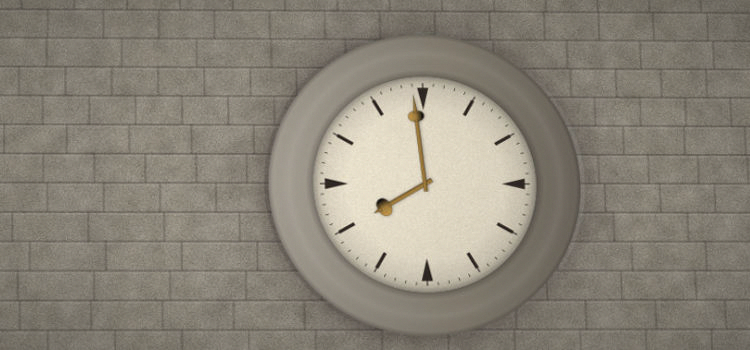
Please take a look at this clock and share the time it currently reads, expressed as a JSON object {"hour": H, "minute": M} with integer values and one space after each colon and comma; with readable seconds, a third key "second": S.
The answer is {"hour": 7, "minute": 59}
